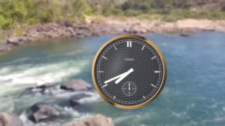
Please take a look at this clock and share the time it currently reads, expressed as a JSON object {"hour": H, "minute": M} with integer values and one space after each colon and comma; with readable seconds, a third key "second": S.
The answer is {"hour": 7, "minute": 41}
